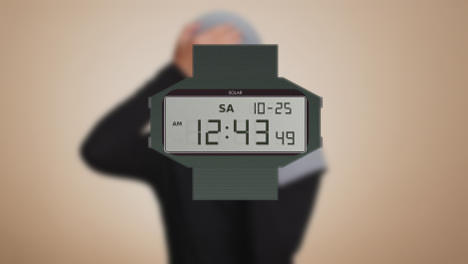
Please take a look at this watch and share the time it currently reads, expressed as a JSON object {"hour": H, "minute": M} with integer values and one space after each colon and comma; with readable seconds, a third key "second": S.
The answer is {"hour": 12, "minute": 43, "second": 49}
